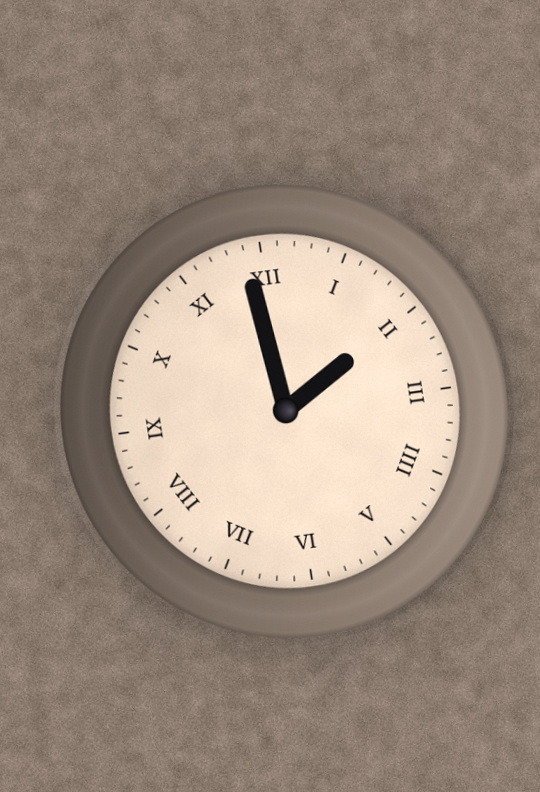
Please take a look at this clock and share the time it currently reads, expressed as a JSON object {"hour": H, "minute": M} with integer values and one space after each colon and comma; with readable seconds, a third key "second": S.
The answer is {"hour": 1, "minute": 59}
